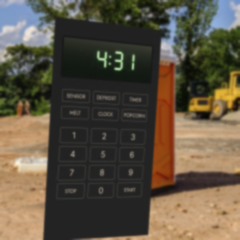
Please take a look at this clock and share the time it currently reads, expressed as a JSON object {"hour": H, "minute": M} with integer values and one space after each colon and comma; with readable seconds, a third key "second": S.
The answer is {"hour": 4, "minute": 31}
